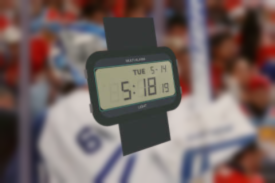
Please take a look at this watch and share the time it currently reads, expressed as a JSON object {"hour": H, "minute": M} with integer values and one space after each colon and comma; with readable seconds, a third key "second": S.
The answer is {"hour": 5, "minute": 18}
